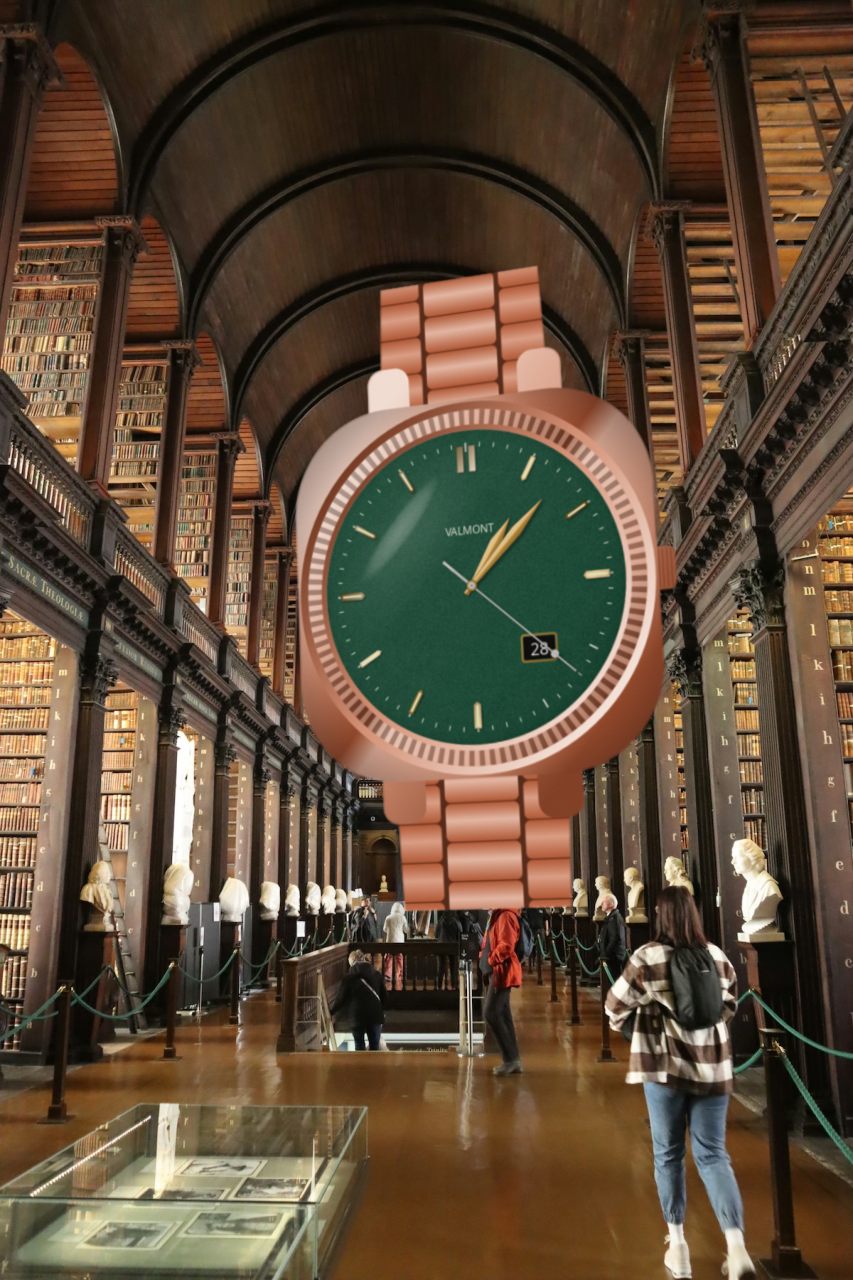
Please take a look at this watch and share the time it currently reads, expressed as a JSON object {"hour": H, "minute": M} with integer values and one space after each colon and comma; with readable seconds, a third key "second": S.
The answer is {"hour": 1, "minute": 7, "second": 22}
